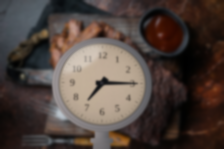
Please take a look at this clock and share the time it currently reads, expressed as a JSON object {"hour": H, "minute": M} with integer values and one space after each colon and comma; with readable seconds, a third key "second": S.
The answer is {"hour": 7, "minute": 15}
